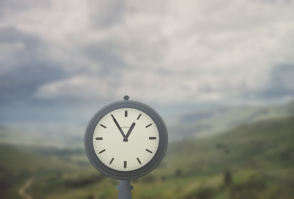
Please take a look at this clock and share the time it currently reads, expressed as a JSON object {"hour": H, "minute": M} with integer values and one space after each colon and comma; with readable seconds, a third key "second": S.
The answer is {"hour": 12, "minute": 55}
